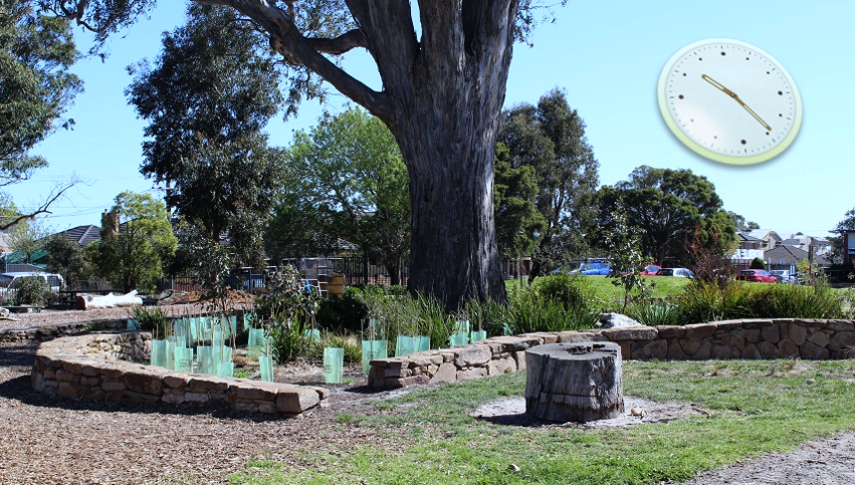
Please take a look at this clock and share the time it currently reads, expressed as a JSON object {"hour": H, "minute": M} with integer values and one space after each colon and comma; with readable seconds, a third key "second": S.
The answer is {"hour": 10, "minute": 24}
